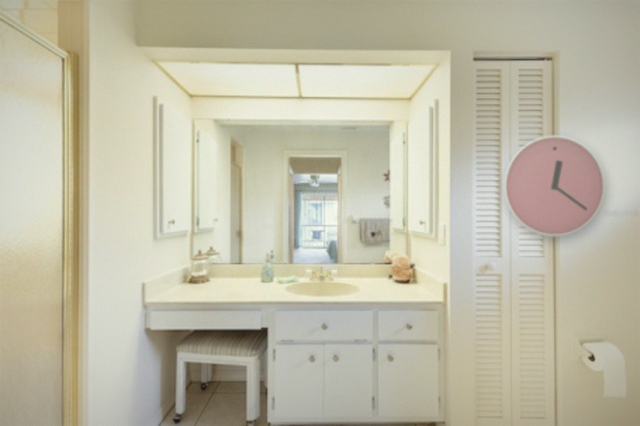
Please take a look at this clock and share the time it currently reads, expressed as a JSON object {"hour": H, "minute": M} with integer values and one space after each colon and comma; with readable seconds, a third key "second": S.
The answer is {"hour": 12, "minute": 21}
